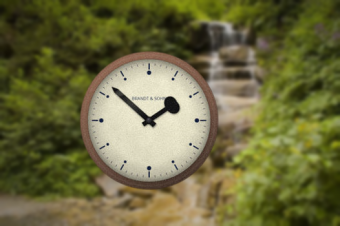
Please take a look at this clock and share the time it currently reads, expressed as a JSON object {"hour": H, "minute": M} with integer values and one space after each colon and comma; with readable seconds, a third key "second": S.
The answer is {"hour": 1, "minute": 52}
